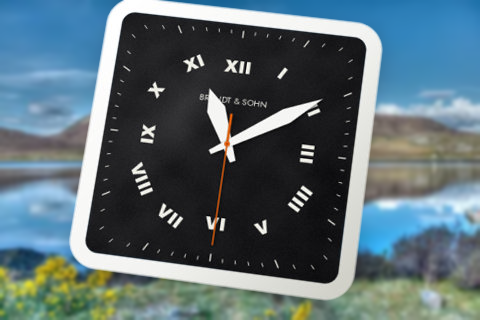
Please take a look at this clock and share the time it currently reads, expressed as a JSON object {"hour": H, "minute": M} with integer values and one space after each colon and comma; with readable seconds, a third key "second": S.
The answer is {"hour": 11, "minute": 9, "second": 30}
